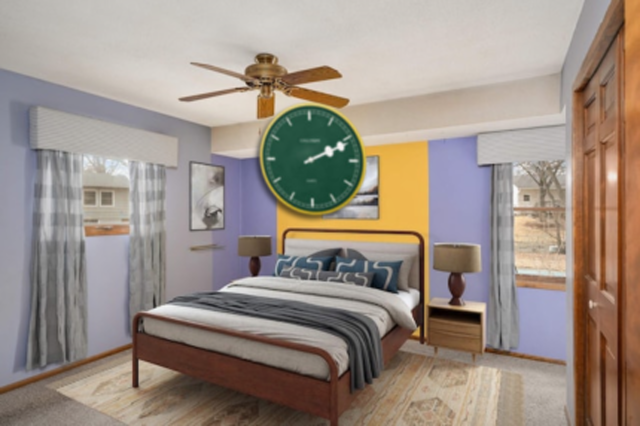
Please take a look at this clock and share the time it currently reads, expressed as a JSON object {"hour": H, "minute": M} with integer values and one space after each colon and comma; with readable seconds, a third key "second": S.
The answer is {"hour": 2, "minute": 11}
